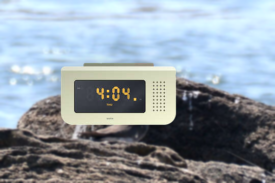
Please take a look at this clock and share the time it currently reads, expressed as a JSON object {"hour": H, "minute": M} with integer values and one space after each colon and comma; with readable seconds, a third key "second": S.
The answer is {"hour": 4, "minute": 4}
